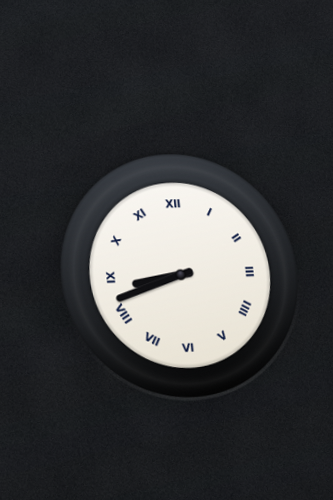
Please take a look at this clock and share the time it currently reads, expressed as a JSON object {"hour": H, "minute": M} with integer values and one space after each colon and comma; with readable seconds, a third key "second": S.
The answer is {"hour": 8, "minute": 42}
